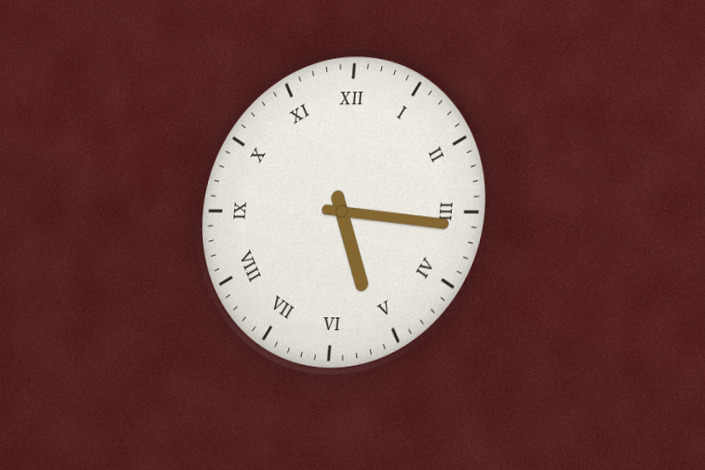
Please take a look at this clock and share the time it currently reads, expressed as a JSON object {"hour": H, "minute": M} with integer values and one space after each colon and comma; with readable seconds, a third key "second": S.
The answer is {"hour": 5, "minute": 16}
